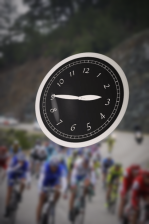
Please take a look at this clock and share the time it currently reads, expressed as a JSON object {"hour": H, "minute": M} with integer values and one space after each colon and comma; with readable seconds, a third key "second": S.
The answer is {"hour": 2, "minute": 45}
